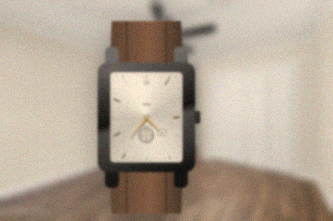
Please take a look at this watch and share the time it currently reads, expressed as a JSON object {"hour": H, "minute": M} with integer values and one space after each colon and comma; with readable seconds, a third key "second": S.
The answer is {"hour": 4, "minute": 36}
